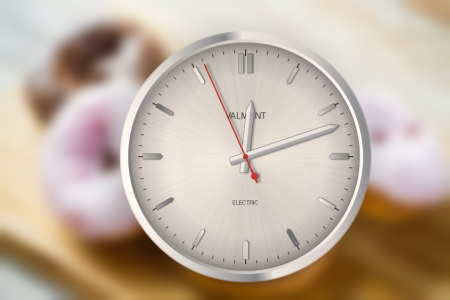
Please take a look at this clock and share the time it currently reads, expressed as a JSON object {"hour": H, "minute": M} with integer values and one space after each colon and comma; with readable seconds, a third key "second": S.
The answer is {"hour": 12, "minute": 11, "second": 56}
